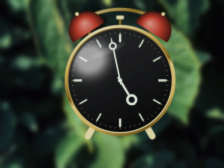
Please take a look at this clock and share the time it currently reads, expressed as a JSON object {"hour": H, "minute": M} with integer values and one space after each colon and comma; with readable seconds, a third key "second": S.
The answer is {"hour": 4, "minute": 58}
